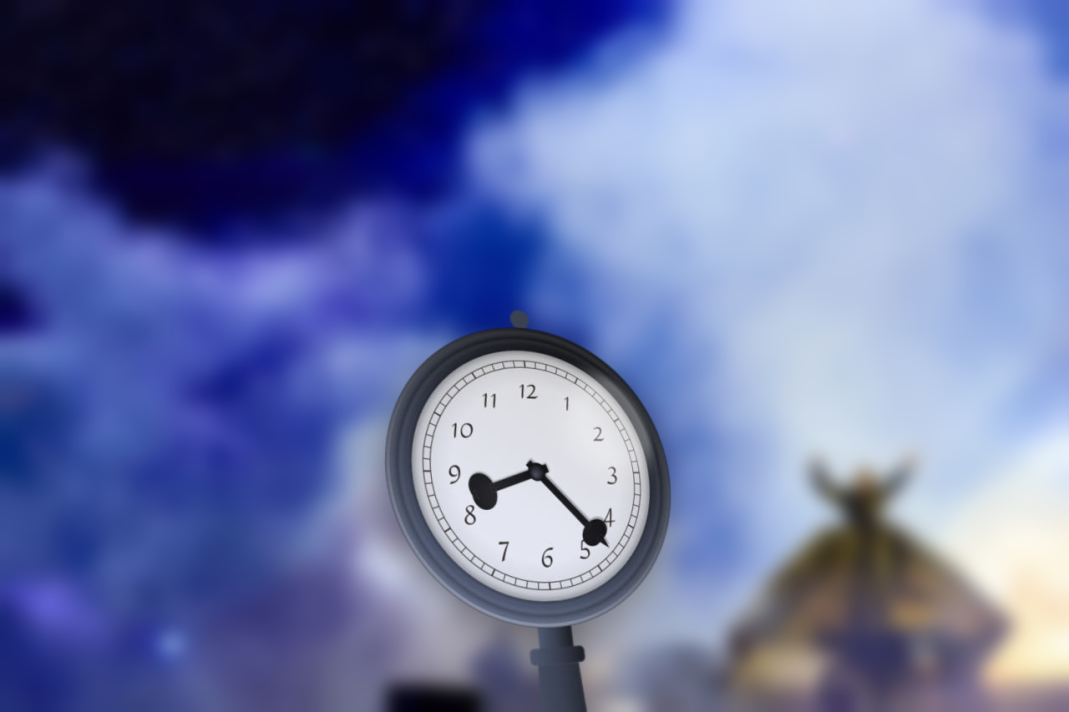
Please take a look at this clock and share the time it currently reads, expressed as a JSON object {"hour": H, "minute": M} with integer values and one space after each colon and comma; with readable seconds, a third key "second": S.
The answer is {"hour": 8, "minute": 23}
